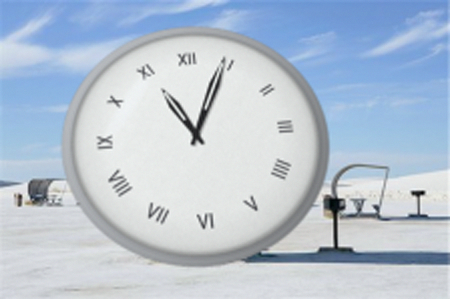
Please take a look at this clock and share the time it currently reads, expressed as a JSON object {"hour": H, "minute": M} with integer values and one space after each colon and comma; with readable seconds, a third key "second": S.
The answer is {"hour": 11, "minute": 4}
